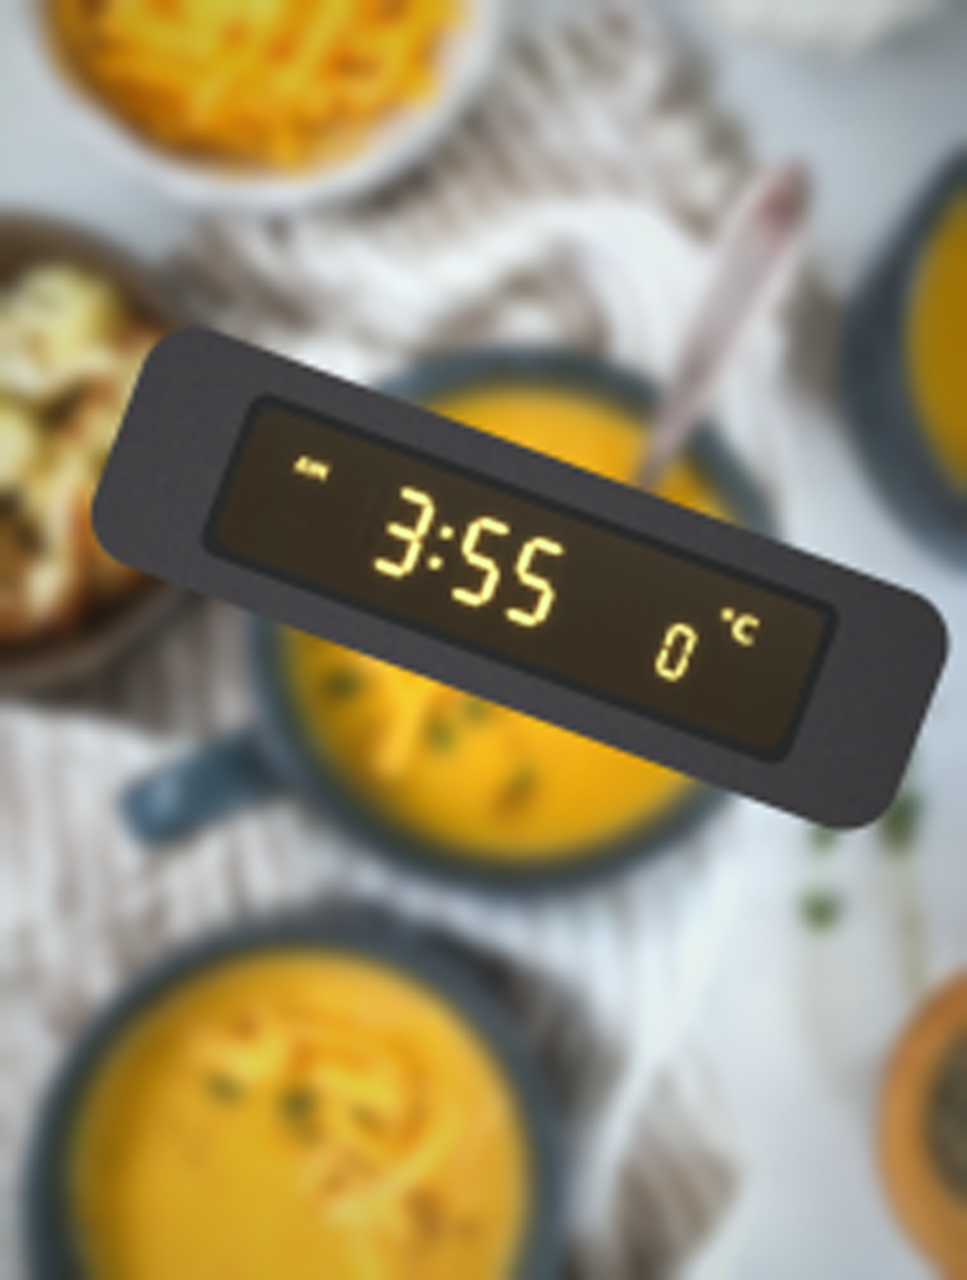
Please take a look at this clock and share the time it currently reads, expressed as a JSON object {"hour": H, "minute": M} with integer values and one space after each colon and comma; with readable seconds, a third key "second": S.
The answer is {"hour": 3, "minute": 55}
